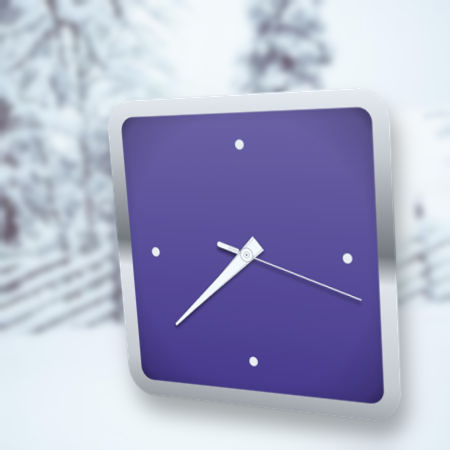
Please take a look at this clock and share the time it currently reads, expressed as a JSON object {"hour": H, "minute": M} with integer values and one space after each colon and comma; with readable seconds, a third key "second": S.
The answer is {"hour": 7, "minute": 38, "second": 18}
